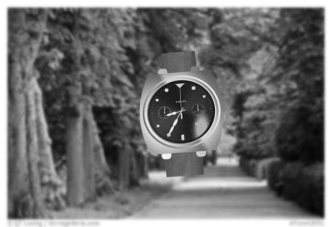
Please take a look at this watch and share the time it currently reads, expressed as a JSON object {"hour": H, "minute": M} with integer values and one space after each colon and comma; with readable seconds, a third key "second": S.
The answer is {"hour": 8, "minute": 35}
